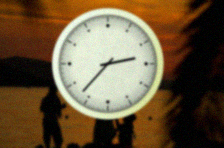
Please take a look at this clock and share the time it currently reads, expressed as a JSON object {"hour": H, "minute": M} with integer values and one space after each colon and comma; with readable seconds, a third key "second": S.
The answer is {"hour": 2, "minute": 37}
